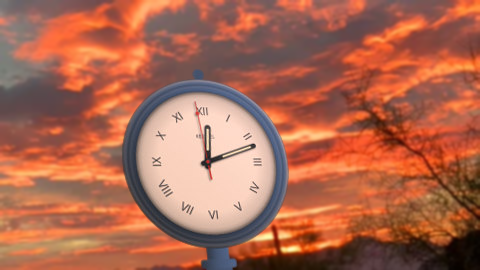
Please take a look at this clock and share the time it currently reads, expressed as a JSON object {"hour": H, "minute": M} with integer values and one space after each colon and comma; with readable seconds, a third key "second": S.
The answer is {"hour": 12, "minute": 11, "second": 59}
